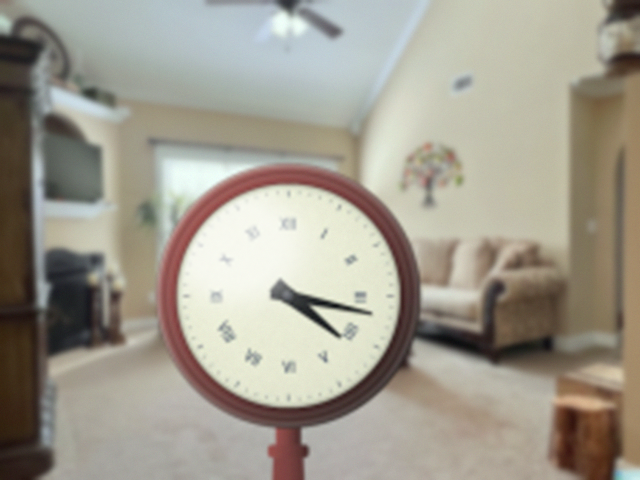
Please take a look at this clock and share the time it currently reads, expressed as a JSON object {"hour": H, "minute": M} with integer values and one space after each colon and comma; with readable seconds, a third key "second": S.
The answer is {"hour": 4, "minute": 17}
